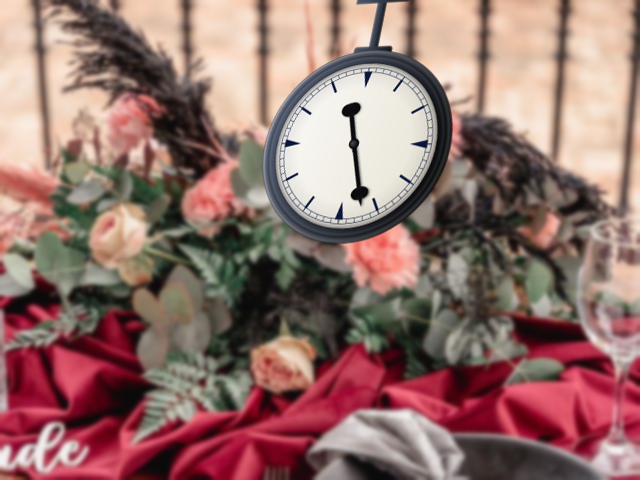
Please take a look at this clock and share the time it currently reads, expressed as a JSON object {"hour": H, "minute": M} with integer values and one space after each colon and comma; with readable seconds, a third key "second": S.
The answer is {"hour": 11, "minute": 27}
